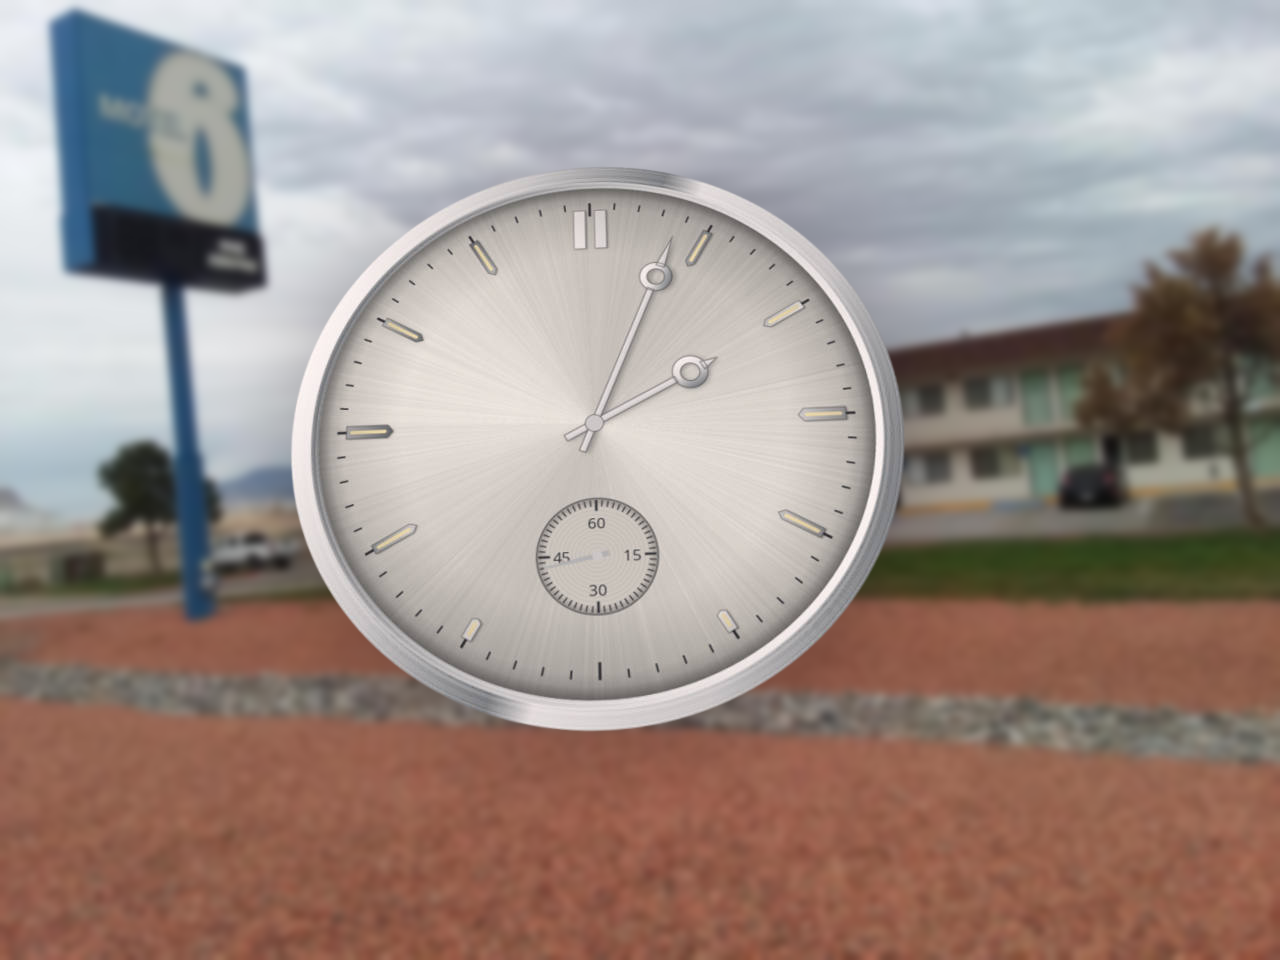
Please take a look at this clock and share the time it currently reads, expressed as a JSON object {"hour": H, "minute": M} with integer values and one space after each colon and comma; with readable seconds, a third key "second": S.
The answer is {"hour": 2, "minute": 3, "second": 43}
